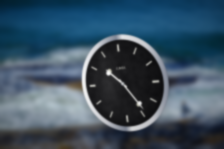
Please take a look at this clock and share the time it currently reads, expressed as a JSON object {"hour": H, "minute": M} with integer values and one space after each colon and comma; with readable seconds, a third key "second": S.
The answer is {"hour": 10, "minute": 24}
